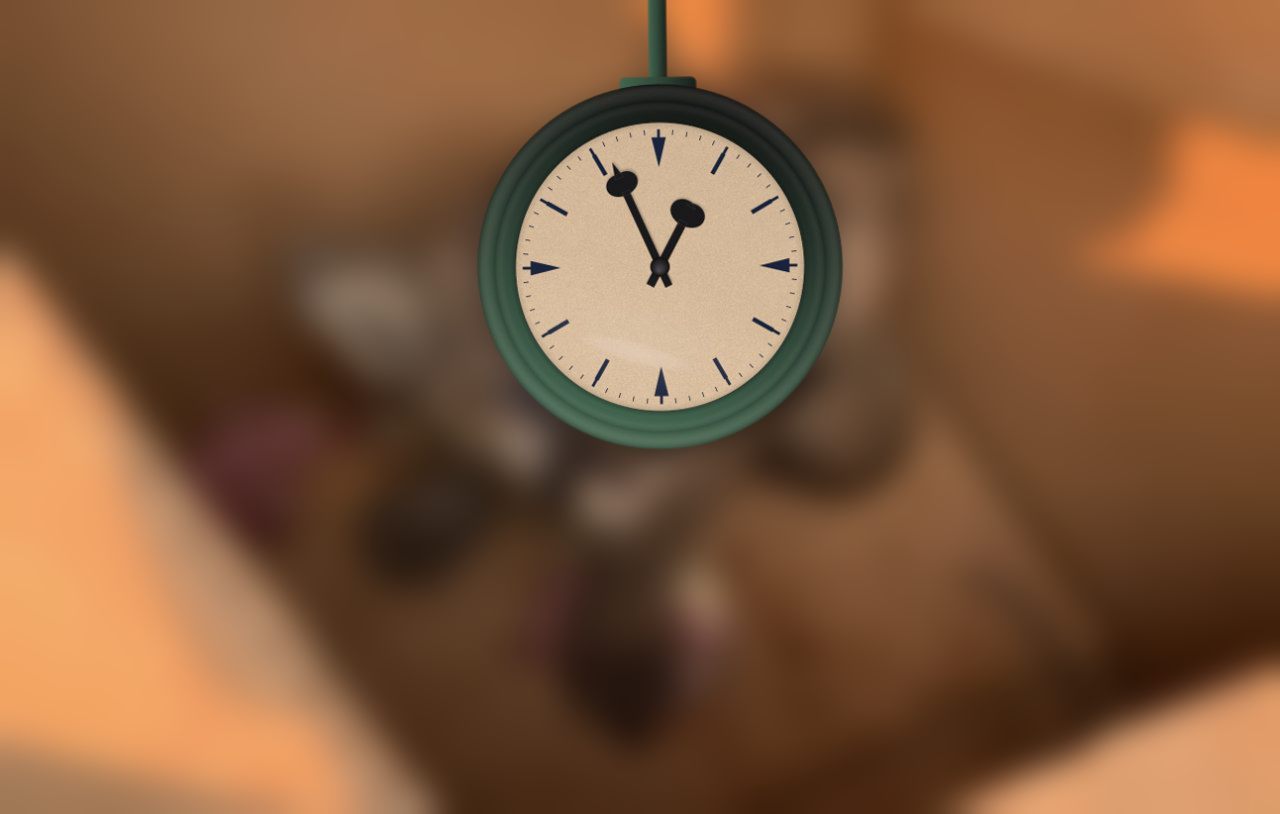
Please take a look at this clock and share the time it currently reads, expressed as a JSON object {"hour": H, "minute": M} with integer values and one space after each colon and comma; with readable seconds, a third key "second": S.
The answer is {"hour": 12, "minute": 56}
